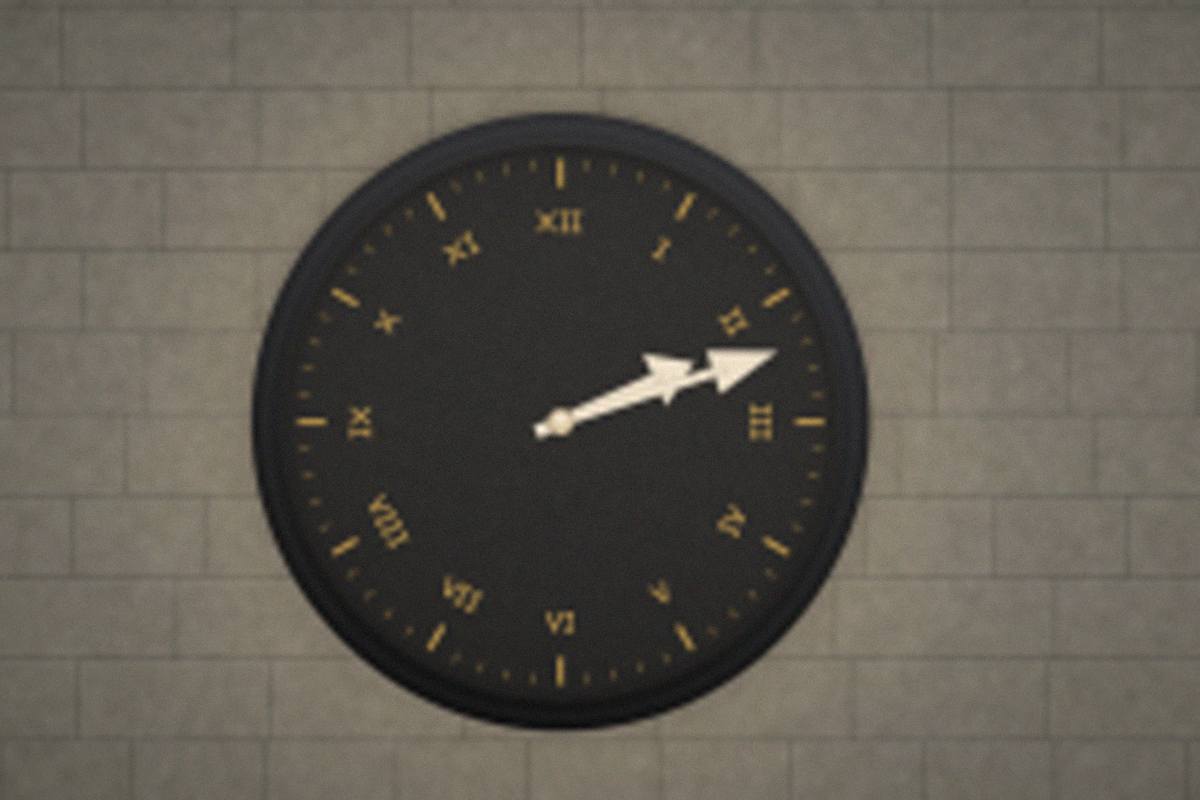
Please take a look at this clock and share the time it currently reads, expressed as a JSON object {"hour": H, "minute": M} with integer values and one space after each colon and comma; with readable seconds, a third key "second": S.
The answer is {"hour": 2, "minute": 12}
